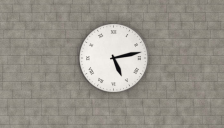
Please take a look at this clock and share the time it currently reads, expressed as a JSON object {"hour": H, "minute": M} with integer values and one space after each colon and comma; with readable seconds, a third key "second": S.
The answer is {"hour": 5, "minute": 13}
